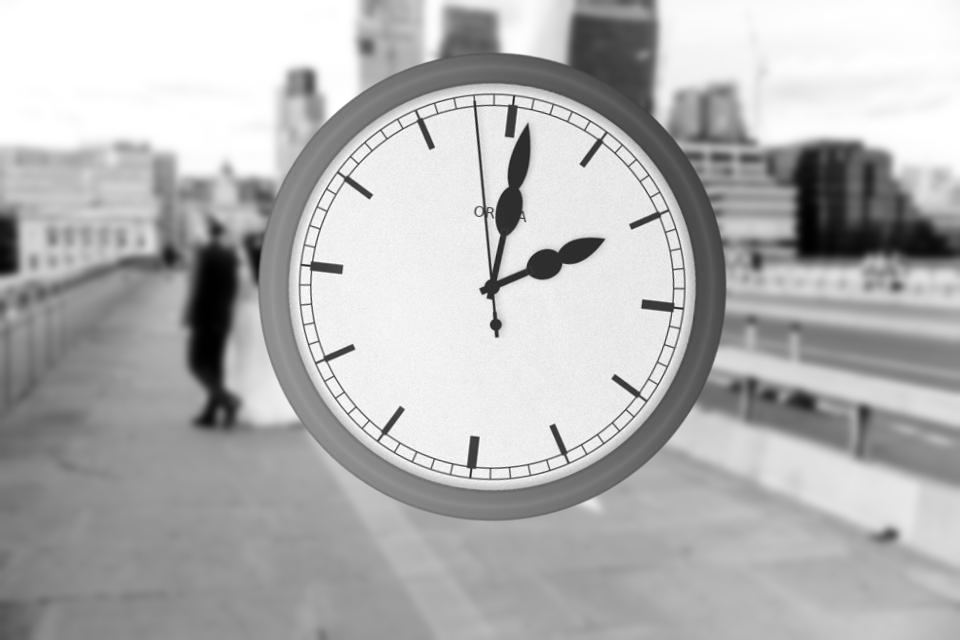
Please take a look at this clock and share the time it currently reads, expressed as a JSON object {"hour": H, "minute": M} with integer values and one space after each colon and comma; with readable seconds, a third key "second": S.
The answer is {"hour": 2, "minute": 0, "second": 58}
